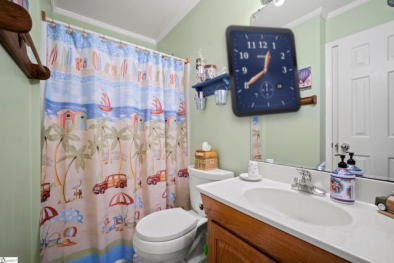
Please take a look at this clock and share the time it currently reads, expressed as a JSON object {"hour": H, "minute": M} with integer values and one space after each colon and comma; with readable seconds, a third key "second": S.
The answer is {"hour": 12, "minute": 40}
